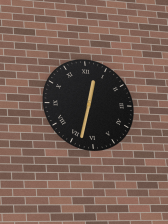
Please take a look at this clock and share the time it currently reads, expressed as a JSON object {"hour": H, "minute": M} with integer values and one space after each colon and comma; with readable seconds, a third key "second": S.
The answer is {"hour": 12, "minute": 33}
